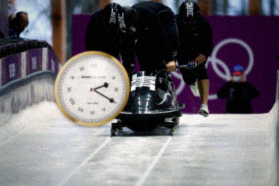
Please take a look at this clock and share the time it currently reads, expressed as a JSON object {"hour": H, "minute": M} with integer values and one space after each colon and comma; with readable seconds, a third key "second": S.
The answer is {"hour": 2, "minute": 20}
